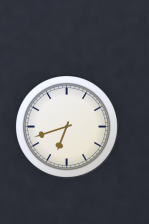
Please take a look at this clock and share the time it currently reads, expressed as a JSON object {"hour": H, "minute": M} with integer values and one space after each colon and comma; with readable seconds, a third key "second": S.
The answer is {"hour": 6, "minute": 42}
